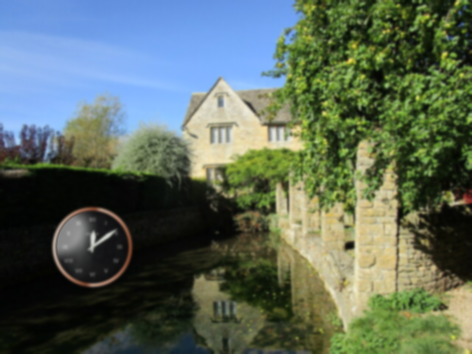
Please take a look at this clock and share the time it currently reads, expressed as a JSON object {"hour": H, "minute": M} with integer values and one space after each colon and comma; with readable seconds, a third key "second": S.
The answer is {"hour": 12, "minute": 9}
